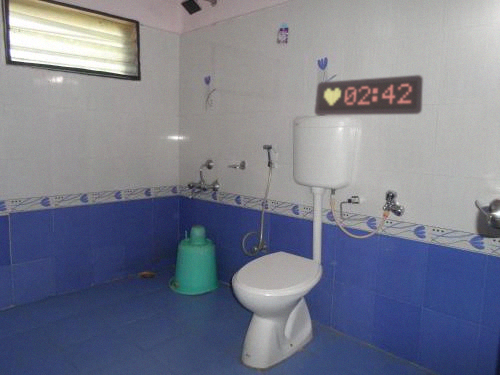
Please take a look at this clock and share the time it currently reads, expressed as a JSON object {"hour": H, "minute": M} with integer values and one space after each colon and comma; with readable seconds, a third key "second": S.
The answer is {"hour": 2, "minute": 42}
